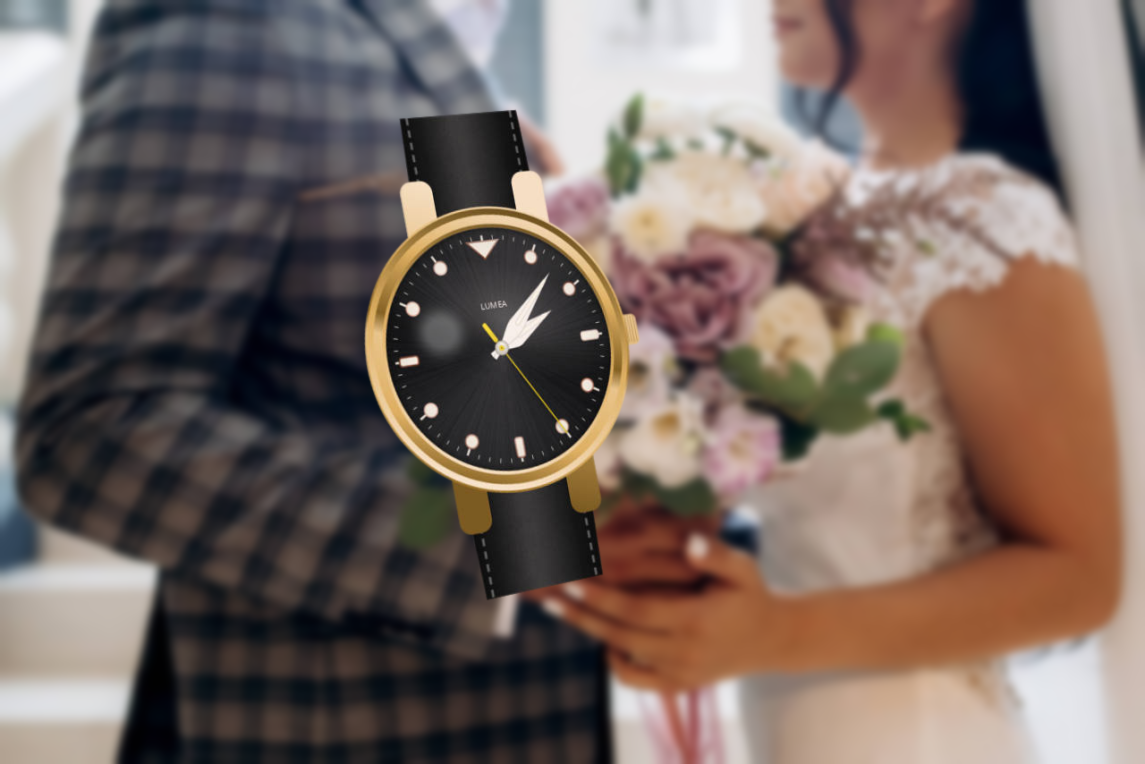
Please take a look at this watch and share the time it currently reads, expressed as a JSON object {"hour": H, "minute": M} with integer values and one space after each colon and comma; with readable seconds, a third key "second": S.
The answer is {"hour": 2, "minute": 7, "second": 25}
